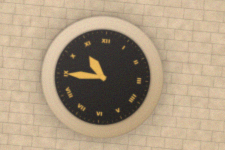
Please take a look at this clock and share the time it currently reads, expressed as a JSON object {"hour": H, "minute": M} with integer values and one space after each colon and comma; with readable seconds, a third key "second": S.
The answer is {"hour": 10, "minute": 45}
